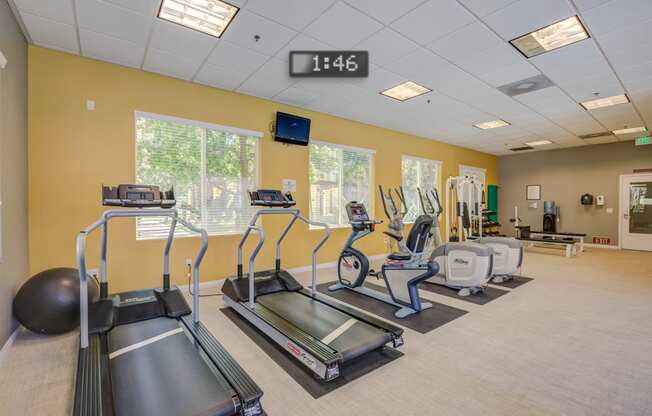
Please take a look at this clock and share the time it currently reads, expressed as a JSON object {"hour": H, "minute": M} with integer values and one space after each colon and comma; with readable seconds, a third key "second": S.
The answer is {"hour": 1, "minute": 46}
